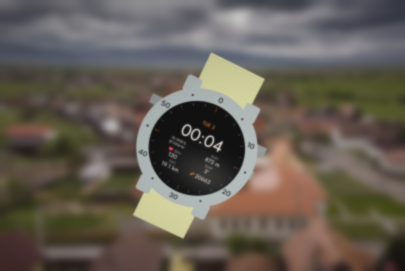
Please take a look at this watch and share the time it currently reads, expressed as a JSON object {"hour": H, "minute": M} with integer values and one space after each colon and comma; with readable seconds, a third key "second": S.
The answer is {"hour": 0, "minute": 4}
